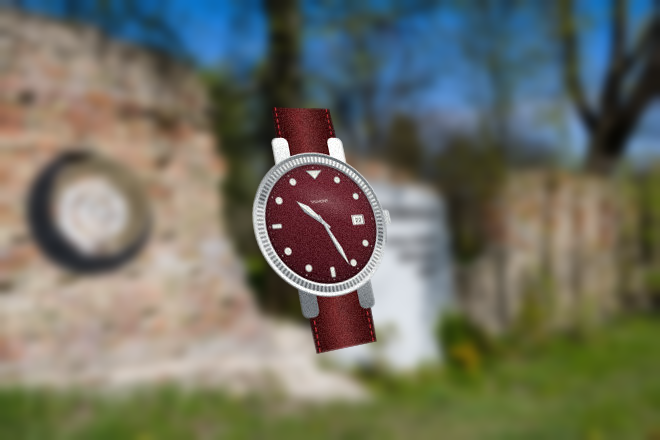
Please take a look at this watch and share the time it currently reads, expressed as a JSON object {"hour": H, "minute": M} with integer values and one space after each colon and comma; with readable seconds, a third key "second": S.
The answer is {"hour": 10, "minute": 26}
